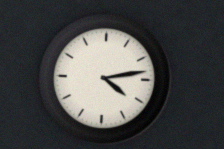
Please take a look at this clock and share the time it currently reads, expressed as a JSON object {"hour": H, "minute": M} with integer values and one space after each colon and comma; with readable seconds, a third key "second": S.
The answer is {"hour": 4, "minute": 13}
